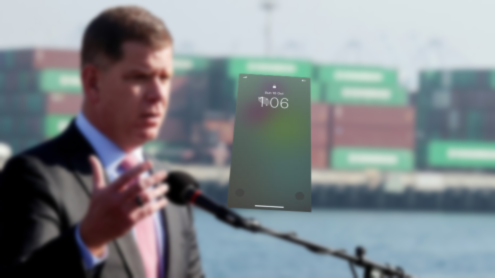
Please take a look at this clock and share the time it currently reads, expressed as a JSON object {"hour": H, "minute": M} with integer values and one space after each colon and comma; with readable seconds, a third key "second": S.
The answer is {"hour": 1, "minute": 6}
